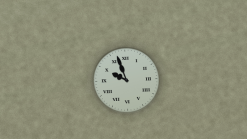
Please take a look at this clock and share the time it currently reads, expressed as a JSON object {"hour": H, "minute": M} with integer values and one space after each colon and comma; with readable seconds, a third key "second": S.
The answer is {"hour": 9, "minute": 57}
